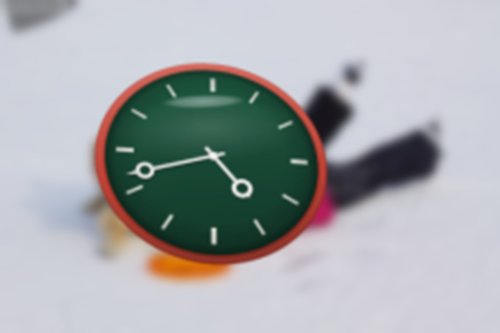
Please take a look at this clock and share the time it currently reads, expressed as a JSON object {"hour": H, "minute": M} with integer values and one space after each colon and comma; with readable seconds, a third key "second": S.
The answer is {"hour": 4, "minute": 42}
